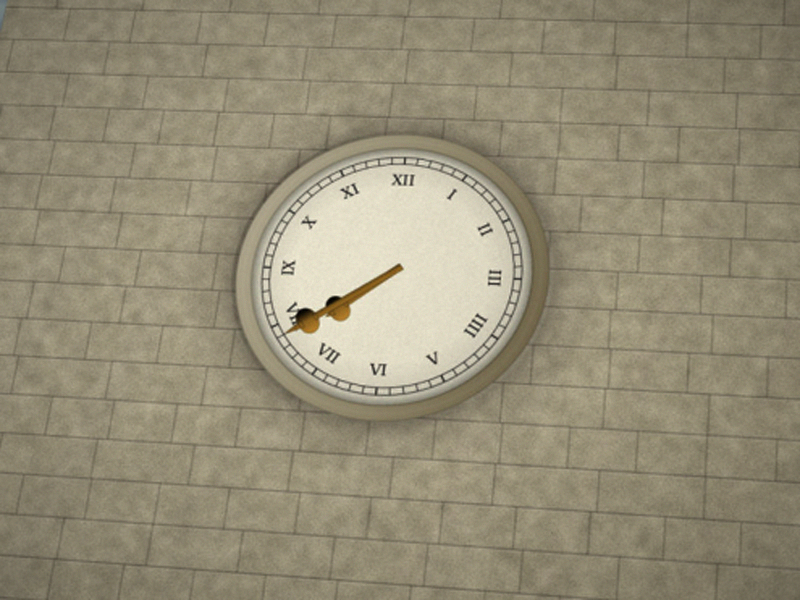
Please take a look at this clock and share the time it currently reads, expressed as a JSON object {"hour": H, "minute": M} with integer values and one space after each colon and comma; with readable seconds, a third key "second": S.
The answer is {"hour": 7, "minute": 39}
